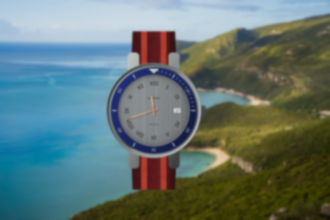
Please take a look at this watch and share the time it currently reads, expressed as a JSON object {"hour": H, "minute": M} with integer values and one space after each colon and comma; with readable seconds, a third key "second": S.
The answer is {"hour": 11, "minute": 42}
